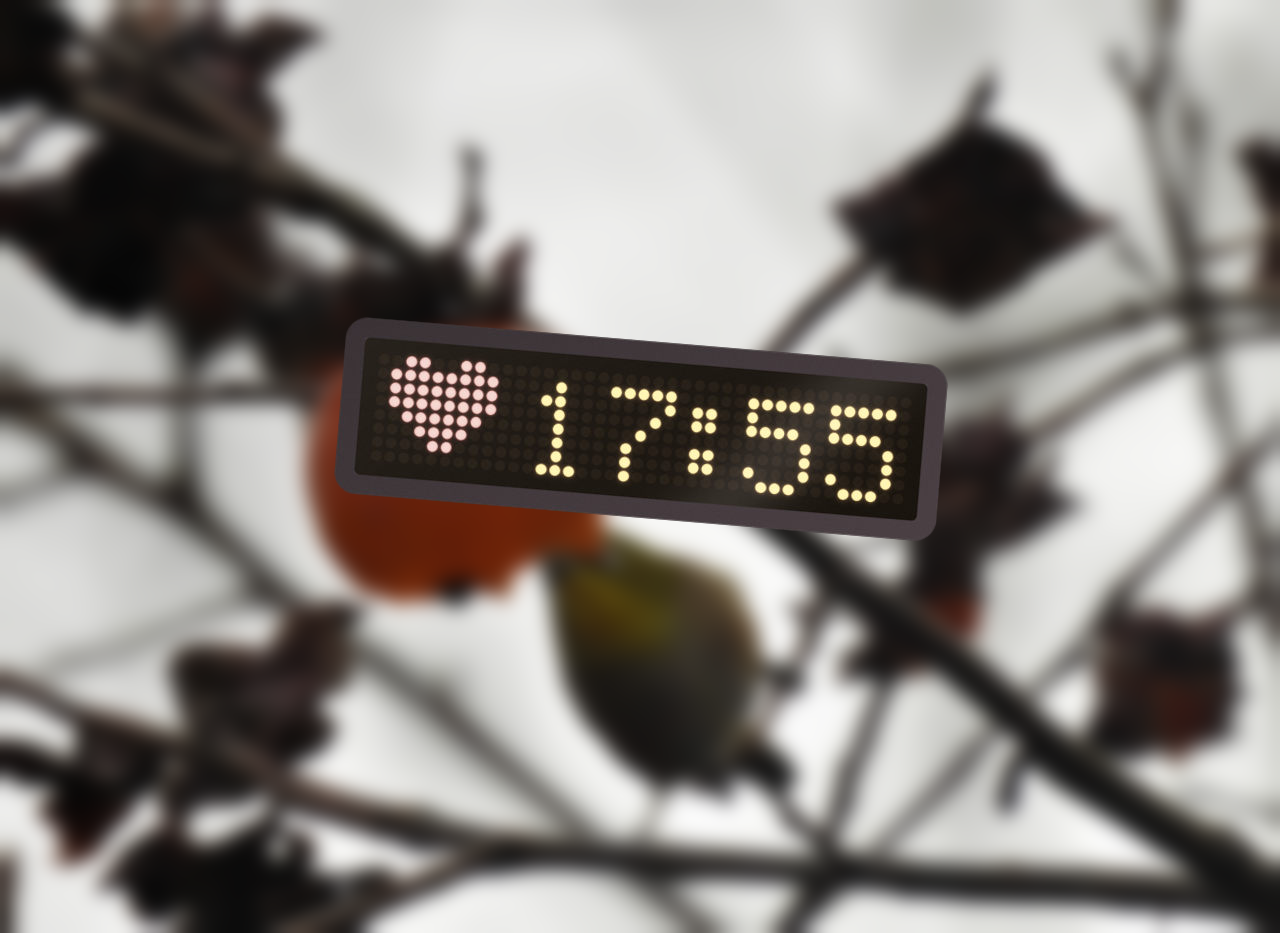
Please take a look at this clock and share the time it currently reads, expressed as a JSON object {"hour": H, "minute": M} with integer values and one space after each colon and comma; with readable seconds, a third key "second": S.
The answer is {"hour": 17, "minute": 55}
